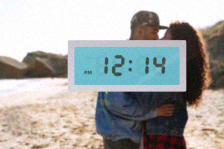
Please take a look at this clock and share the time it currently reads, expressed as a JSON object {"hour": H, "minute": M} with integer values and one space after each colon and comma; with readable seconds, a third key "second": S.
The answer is {"hour": 12, "minute": 14}
